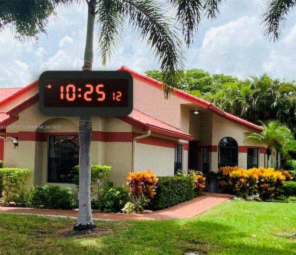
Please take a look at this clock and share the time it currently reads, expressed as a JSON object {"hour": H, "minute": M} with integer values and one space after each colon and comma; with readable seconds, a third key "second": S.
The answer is {"hour": 10, "minute": 25, "second": 12}
